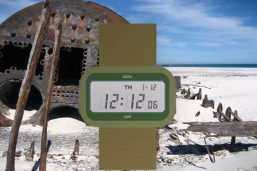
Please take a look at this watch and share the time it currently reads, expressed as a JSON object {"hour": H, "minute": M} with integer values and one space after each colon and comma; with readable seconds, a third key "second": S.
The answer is {"hour": 12, "minute": 12, "second": 6}
